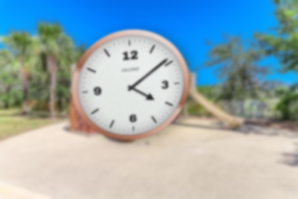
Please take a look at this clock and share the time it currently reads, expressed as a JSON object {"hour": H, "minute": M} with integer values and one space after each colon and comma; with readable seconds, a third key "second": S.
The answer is {"hour": 4, "minute": 9}
